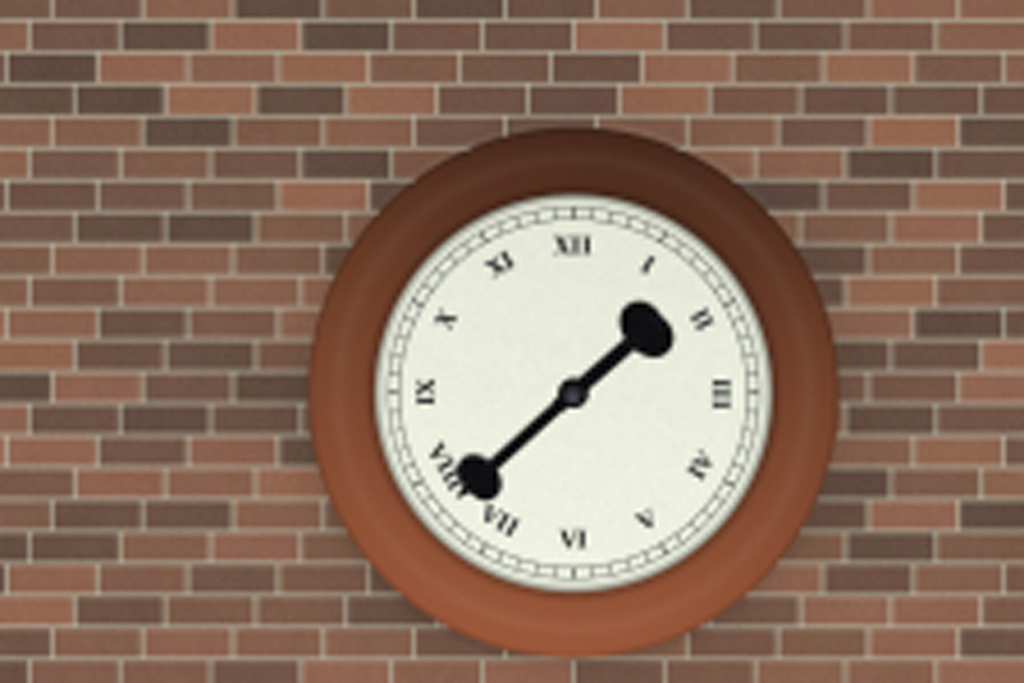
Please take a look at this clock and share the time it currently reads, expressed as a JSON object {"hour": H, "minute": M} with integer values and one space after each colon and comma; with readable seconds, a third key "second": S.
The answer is {"hour": 1, "minute": 38}
